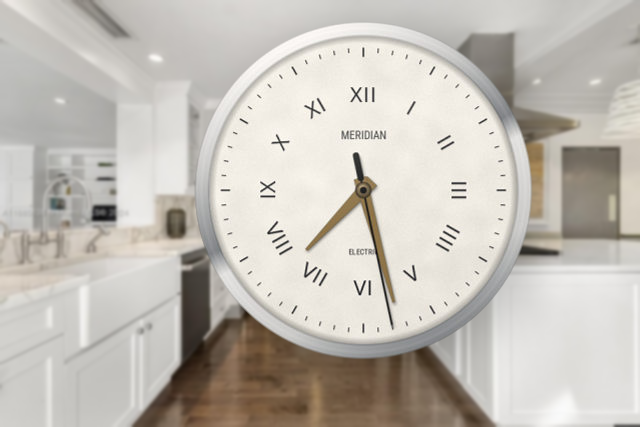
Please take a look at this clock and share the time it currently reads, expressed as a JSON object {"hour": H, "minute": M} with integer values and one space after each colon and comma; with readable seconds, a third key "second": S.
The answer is {"hour": 7, "minute": 27, "second": 28}
